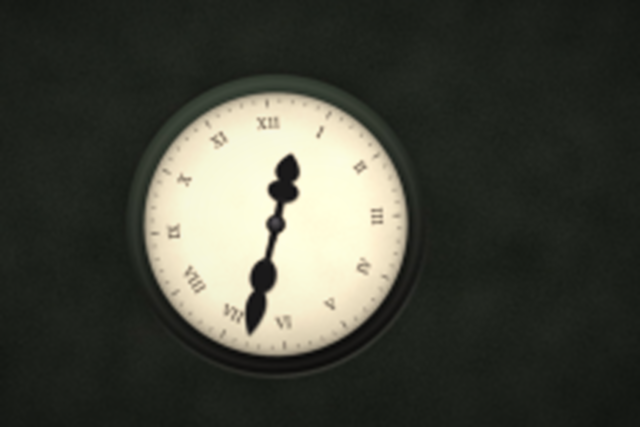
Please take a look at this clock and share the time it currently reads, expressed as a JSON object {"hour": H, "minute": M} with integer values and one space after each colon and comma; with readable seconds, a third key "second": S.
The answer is {"hour": 12, "minute": 33}
